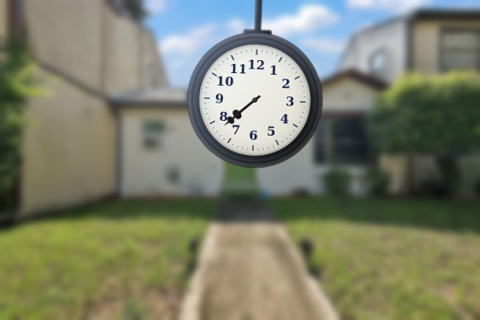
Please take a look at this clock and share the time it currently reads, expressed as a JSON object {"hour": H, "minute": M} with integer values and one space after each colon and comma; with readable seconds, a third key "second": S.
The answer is {"hour": 7, "minute": 38}
